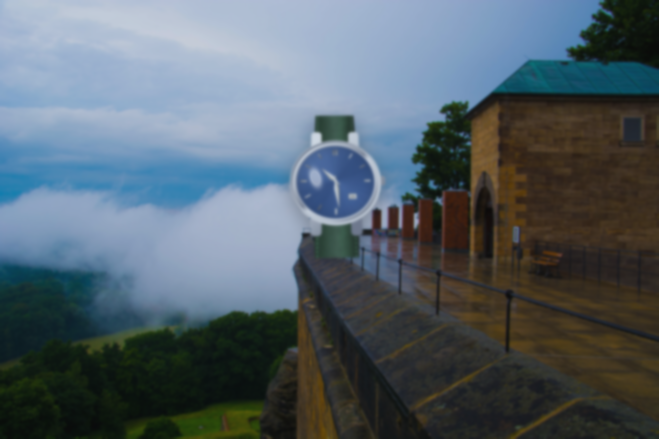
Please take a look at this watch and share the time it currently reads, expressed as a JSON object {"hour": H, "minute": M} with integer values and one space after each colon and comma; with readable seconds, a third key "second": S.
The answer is {"hour": 10, "minute": 29}
